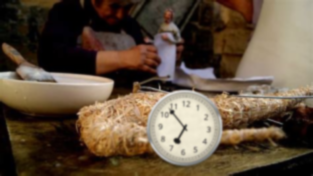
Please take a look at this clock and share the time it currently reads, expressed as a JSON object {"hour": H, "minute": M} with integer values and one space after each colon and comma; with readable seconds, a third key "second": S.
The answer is {"hour": 6, "minute": 53}
